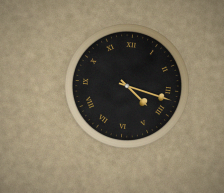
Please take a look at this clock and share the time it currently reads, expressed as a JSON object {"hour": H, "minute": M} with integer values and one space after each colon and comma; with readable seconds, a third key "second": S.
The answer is {"hour": 4, "minute": 17}
